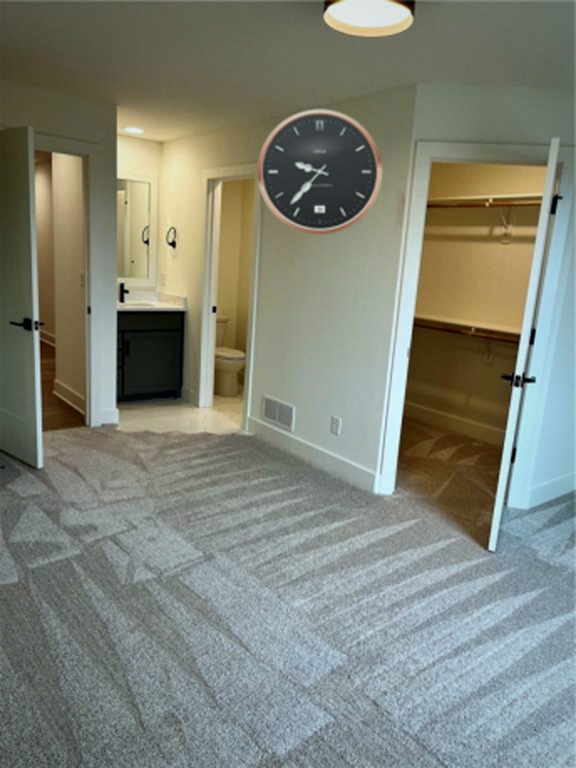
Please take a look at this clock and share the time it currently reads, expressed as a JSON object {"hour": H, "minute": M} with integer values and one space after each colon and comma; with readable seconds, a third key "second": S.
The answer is {"hour": 9, "minute": 37}
